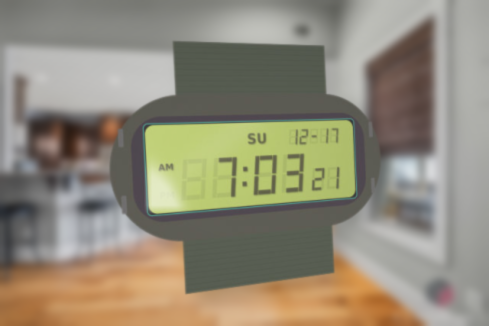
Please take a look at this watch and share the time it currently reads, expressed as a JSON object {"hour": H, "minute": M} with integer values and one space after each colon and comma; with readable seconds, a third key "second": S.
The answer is {"hour": 7, "minute": 3, "second": 21}
